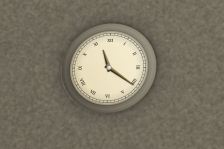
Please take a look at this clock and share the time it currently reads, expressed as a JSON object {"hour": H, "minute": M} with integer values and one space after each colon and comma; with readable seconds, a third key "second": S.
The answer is {"hour": 11, "minute": 21}
